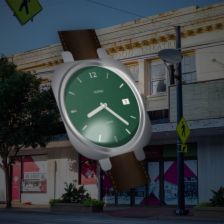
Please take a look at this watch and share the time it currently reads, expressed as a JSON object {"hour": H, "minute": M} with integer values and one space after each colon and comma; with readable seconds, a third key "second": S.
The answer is {"hour": 8, "minute": 23}
